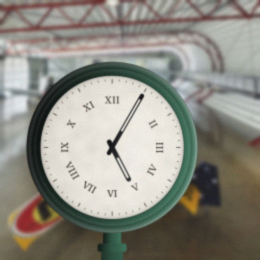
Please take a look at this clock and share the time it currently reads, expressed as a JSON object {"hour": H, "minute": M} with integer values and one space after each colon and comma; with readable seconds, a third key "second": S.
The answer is {"hour": 5, "minute": 5}
